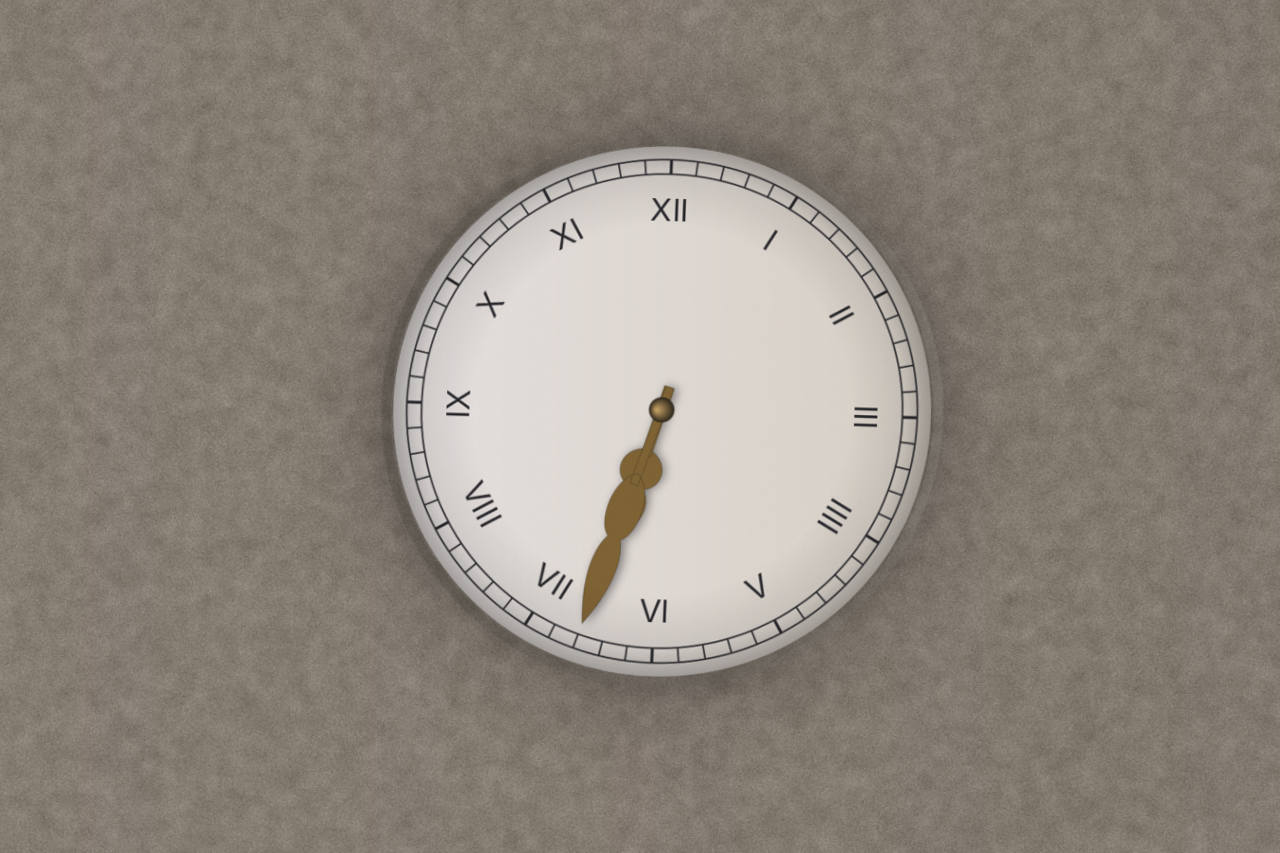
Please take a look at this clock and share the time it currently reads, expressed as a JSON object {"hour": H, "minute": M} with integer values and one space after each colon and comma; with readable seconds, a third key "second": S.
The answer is {"hour": 6, "minute": 33}
